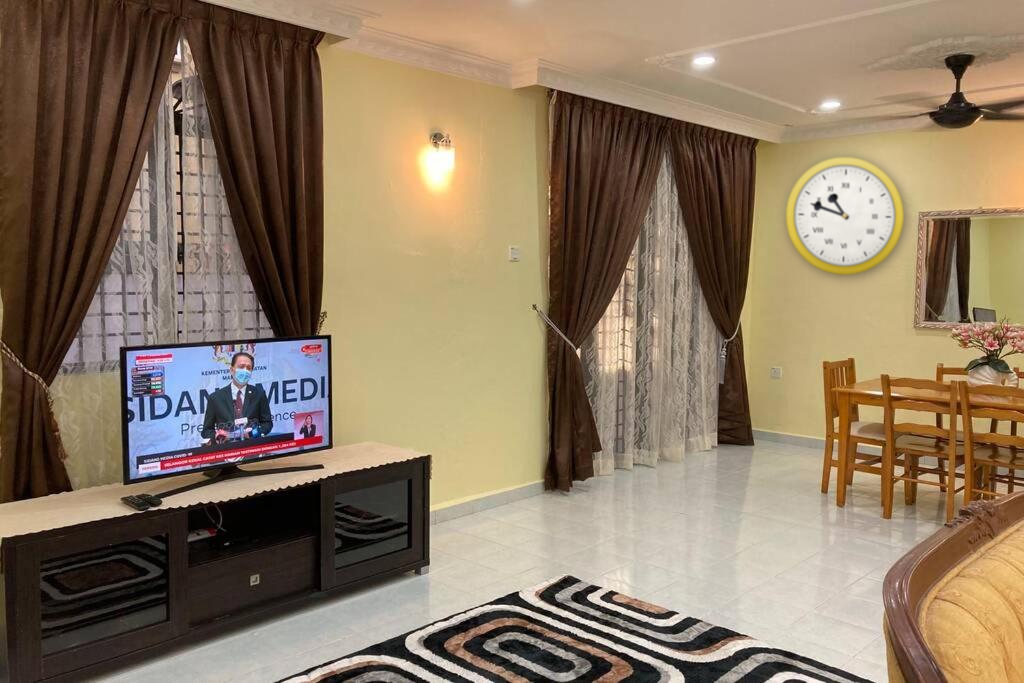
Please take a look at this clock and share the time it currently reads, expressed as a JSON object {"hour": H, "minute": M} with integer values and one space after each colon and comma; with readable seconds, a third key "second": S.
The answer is {"hour": 10, "minute": 48}
